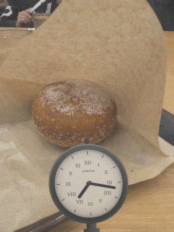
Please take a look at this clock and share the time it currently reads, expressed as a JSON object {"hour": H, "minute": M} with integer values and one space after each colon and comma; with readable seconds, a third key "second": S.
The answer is {"hour": 7, "minute": 17}
